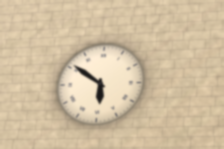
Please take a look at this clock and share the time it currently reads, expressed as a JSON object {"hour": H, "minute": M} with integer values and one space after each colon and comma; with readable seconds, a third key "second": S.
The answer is {"hour": 5, "minute": 51}
